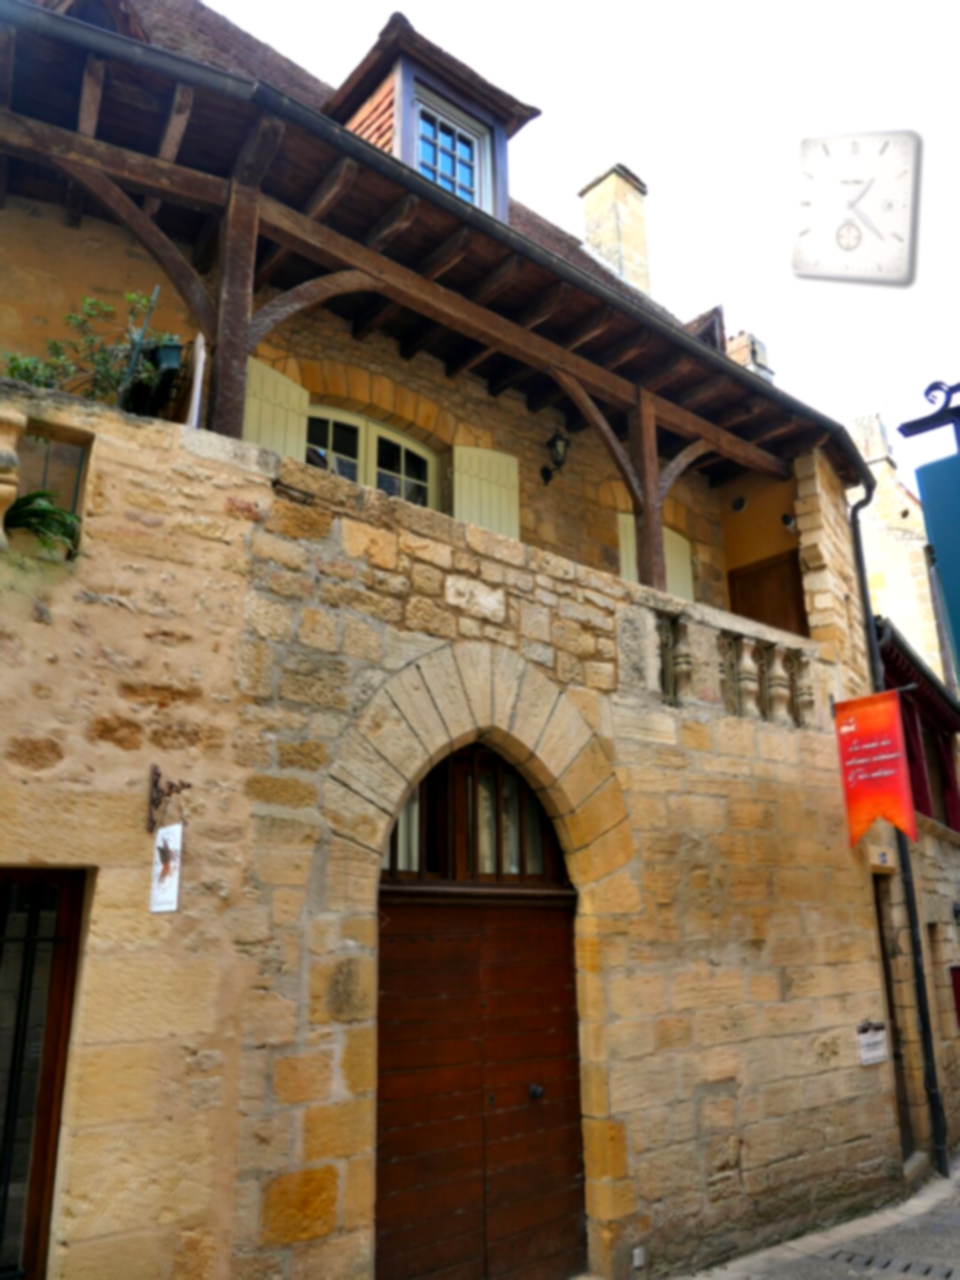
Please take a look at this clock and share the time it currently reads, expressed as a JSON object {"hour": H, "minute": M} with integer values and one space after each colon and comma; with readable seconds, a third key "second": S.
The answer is {"hour": 1, "minute": 22}
